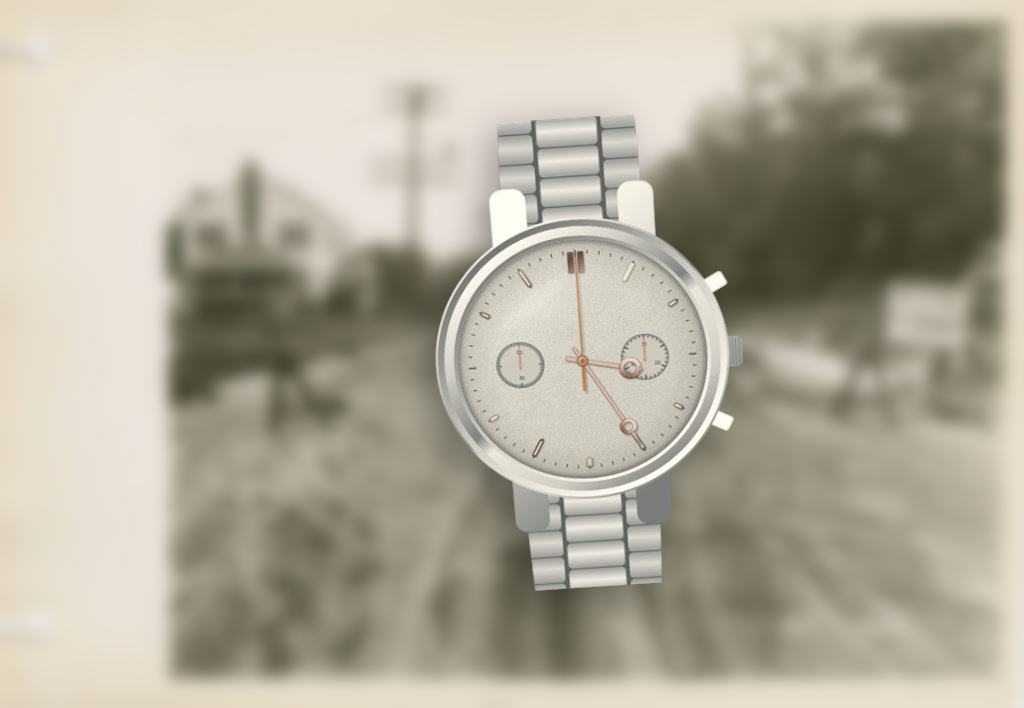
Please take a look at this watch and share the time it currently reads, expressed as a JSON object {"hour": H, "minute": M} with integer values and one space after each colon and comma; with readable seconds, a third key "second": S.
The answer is {"hour": 3, "minute": 25}
